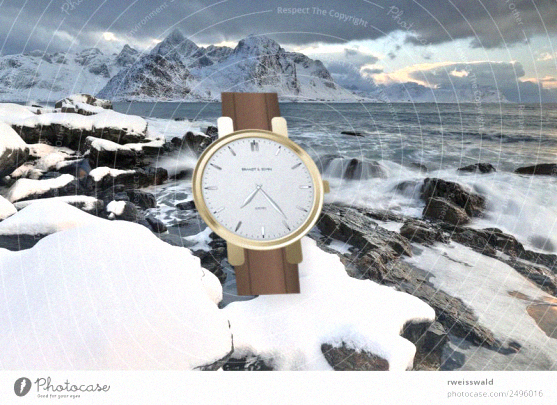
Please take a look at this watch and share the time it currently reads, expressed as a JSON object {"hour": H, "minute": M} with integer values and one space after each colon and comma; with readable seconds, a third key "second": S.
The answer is {"hour": 7, "minute": 24}
